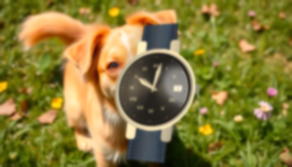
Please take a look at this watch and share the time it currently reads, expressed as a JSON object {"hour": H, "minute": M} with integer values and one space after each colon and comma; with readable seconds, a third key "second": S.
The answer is {"hour": 10, "minute": 2}
